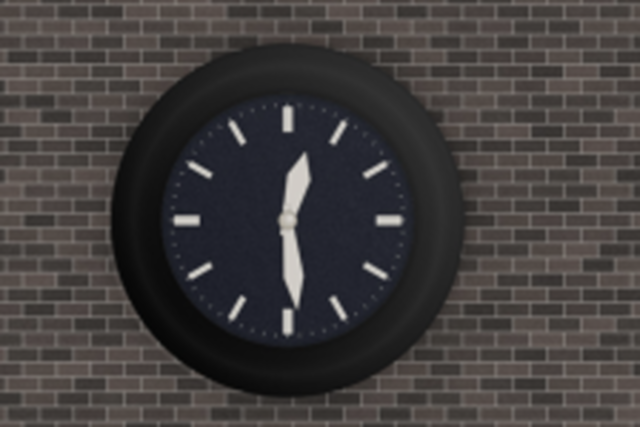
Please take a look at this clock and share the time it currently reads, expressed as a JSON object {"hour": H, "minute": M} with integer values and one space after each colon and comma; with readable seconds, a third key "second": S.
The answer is {"hour": 12, "minute": 29}
